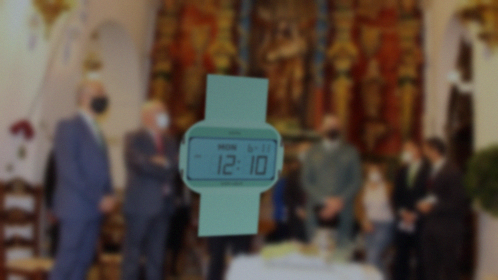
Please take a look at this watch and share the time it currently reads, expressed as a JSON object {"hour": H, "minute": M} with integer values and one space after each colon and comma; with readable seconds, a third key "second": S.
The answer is {"hour": 12, "minute": 10}
